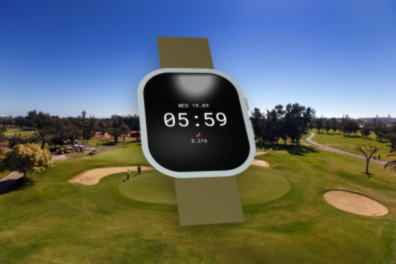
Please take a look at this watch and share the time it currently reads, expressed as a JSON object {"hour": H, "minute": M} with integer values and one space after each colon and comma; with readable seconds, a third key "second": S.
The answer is {"hour": 5, "minute": 59}
